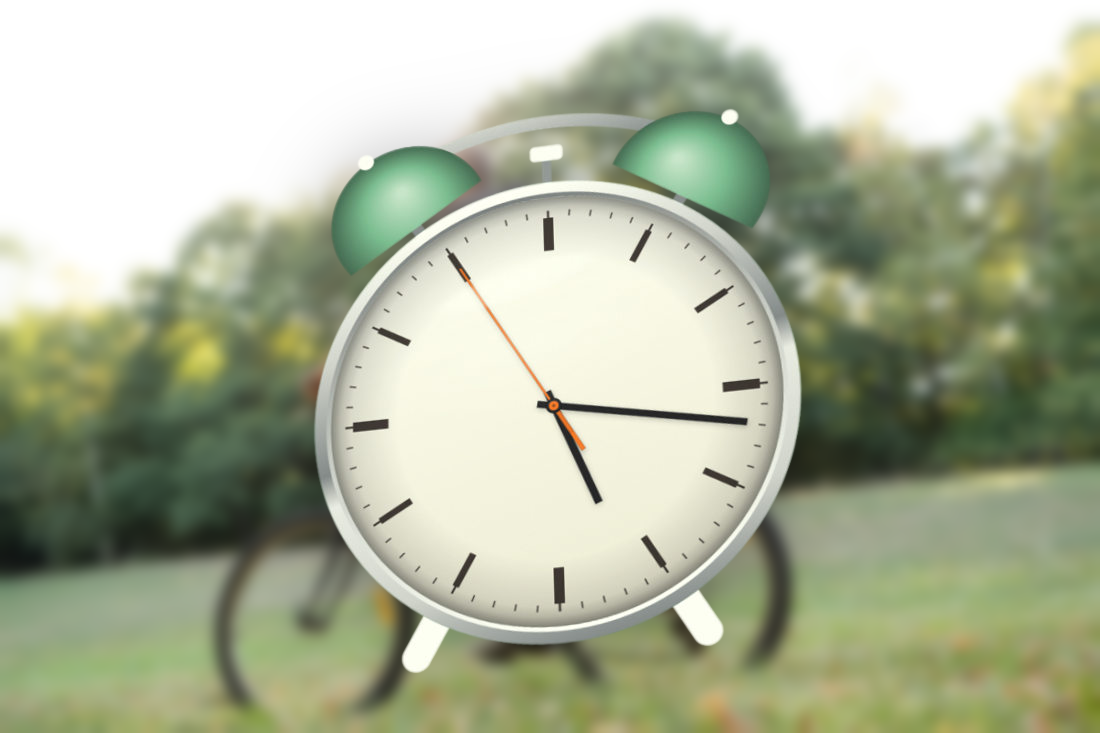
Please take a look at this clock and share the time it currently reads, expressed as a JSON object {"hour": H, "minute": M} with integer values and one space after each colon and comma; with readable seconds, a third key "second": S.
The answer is {"hour": 5, "minute": 16, "second": 55}
